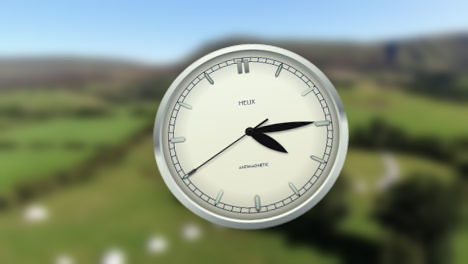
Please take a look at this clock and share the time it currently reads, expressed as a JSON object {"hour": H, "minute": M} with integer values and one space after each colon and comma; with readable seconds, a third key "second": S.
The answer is {"hour": 4, "minute": 14, "second": 40}
